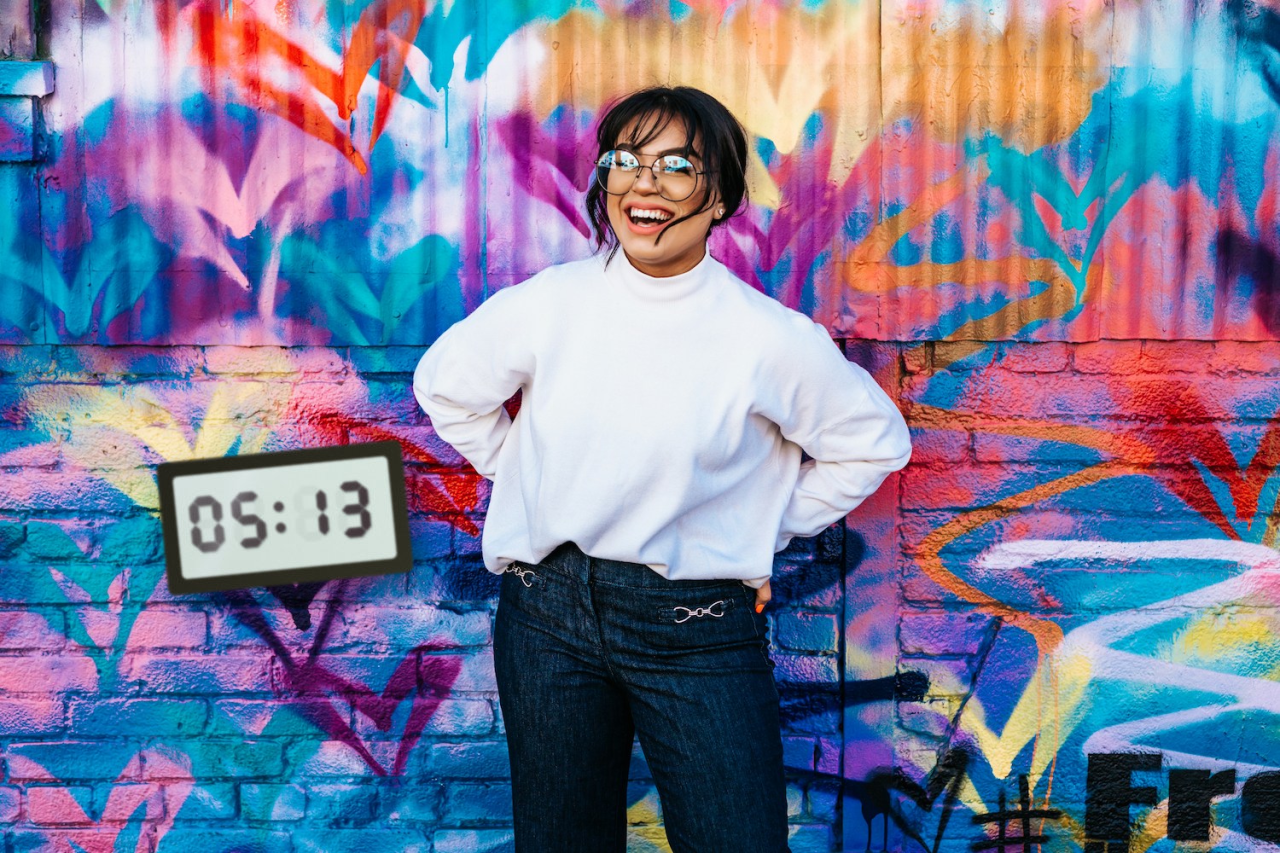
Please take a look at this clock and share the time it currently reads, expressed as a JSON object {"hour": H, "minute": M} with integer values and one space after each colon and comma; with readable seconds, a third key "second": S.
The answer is {"hour": 5, "minute": 13}
